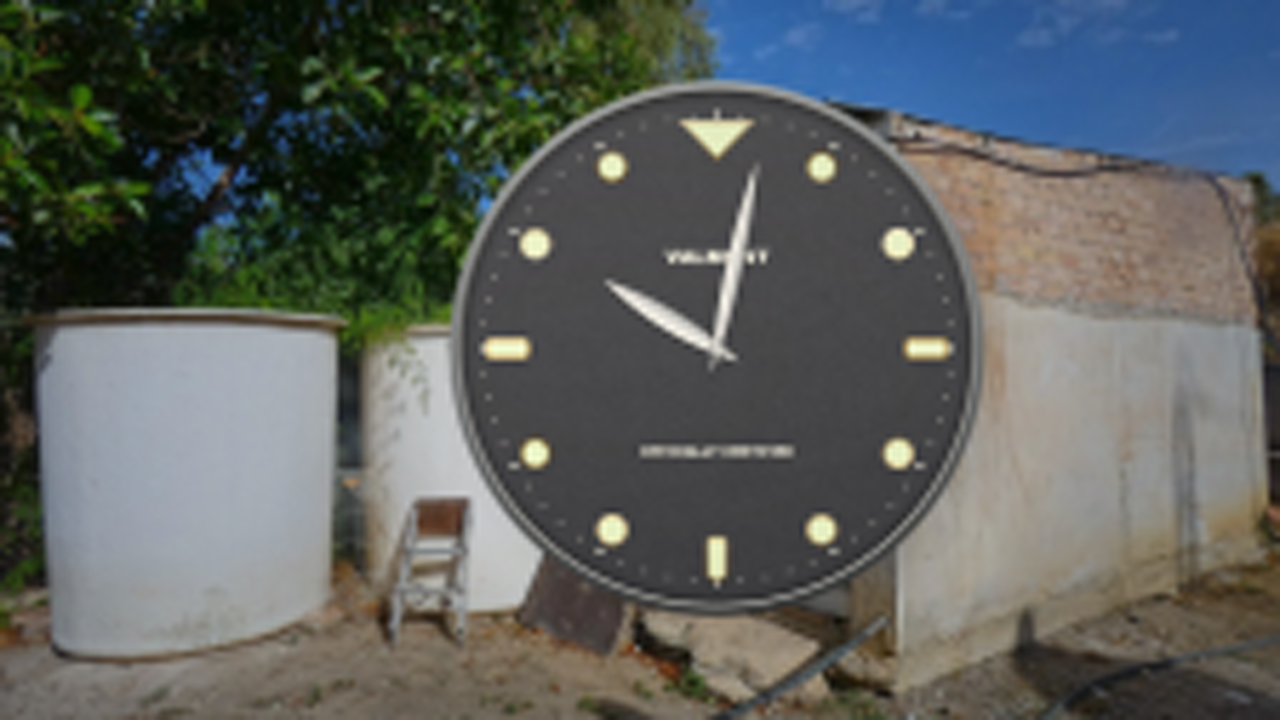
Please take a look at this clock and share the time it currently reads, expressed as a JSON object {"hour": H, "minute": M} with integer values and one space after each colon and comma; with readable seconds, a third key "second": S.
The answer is {"hour": 10, "minute": 2}
